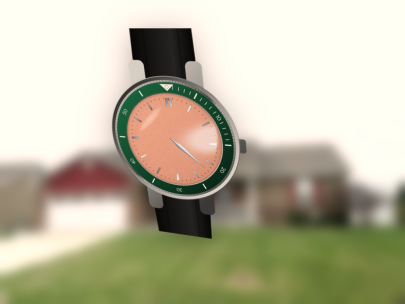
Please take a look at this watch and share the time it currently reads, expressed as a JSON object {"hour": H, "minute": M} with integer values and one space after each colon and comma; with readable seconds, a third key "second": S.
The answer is {"hour": 4, "minute": 22}
